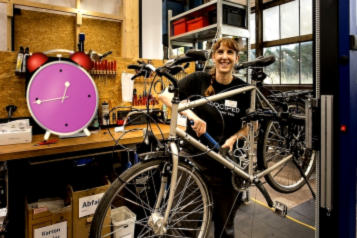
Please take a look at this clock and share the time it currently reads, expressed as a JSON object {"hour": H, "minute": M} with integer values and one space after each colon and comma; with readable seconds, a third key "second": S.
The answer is {"hour": 12, "minute": 44}
